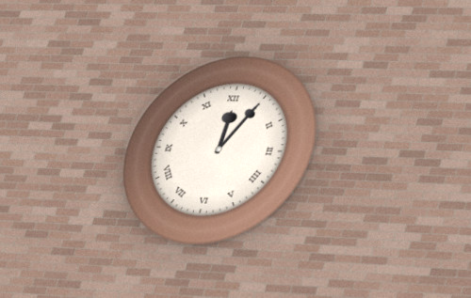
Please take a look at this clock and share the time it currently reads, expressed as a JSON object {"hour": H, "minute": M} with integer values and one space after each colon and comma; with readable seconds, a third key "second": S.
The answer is {"hour": 12, "minute": 5}
